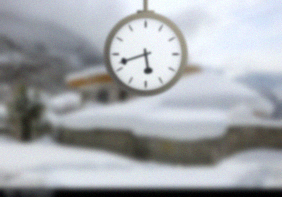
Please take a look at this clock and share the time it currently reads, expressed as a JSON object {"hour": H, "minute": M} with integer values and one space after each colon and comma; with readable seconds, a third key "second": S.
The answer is {"hour": 5, "minute": 42}
